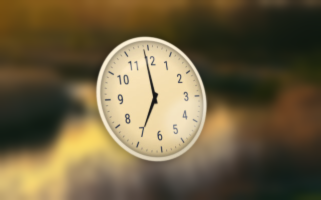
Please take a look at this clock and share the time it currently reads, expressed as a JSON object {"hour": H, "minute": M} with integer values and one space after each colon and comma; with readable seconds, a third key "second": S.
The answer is {"hour": 6, "minute": 59}
